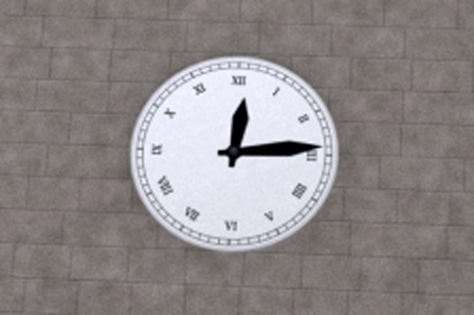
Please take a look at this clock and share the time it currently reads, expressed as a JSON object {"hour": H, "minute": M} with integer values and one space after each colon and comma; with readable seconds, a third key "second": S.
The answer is {"hour": 12, "minute": 14}
